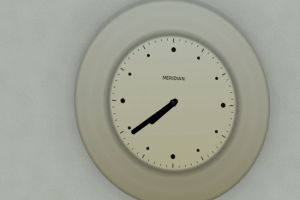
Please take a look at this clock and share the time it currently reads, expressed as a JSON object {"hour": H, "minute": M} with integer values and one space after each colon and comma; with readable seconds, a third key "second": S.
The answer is {"hour": 7, "minute": 39}
